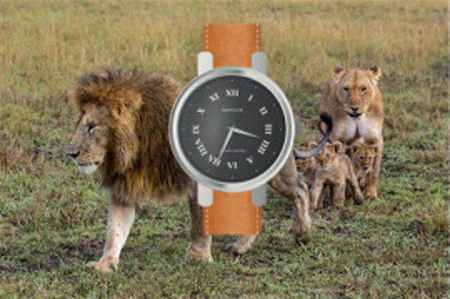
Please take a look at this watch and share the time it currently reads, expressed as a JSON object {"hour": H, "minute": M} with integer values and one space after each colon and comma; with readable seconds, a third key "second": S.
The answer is {"hour": 3, "minute": 34}
